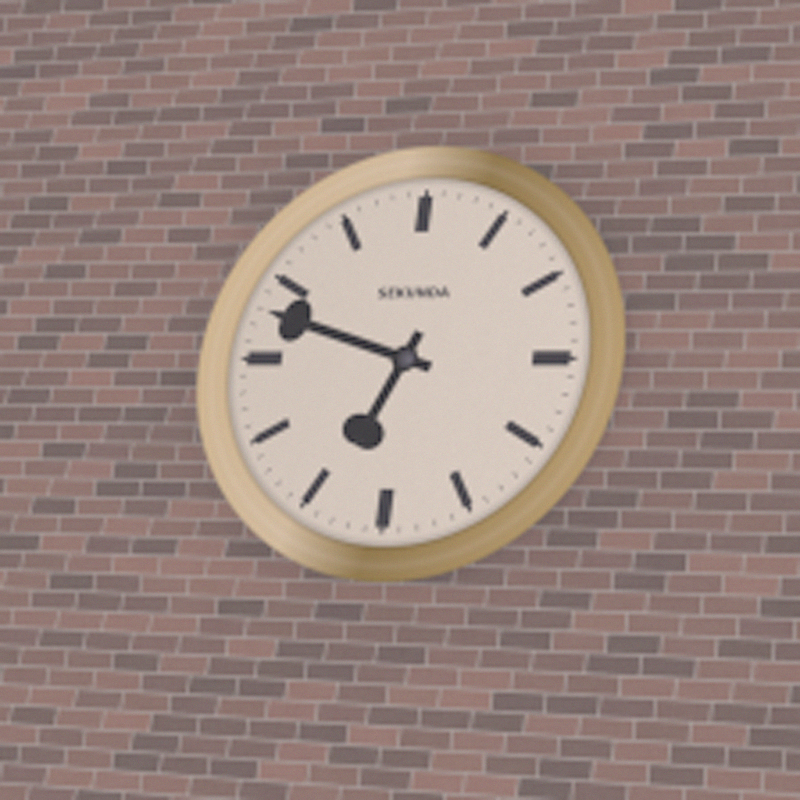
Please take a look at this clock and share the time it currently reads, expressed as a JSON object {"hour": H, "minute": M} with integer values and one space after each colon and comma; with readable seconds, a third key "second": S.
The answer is {"hour": 6, "minute": 48}
